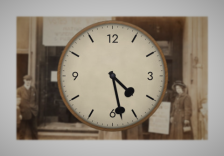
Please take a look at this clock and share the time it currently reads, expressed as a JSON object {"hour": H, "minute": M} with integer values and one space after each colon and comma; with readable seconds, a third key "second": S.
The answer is {"hour": 4, "minute": 28}
